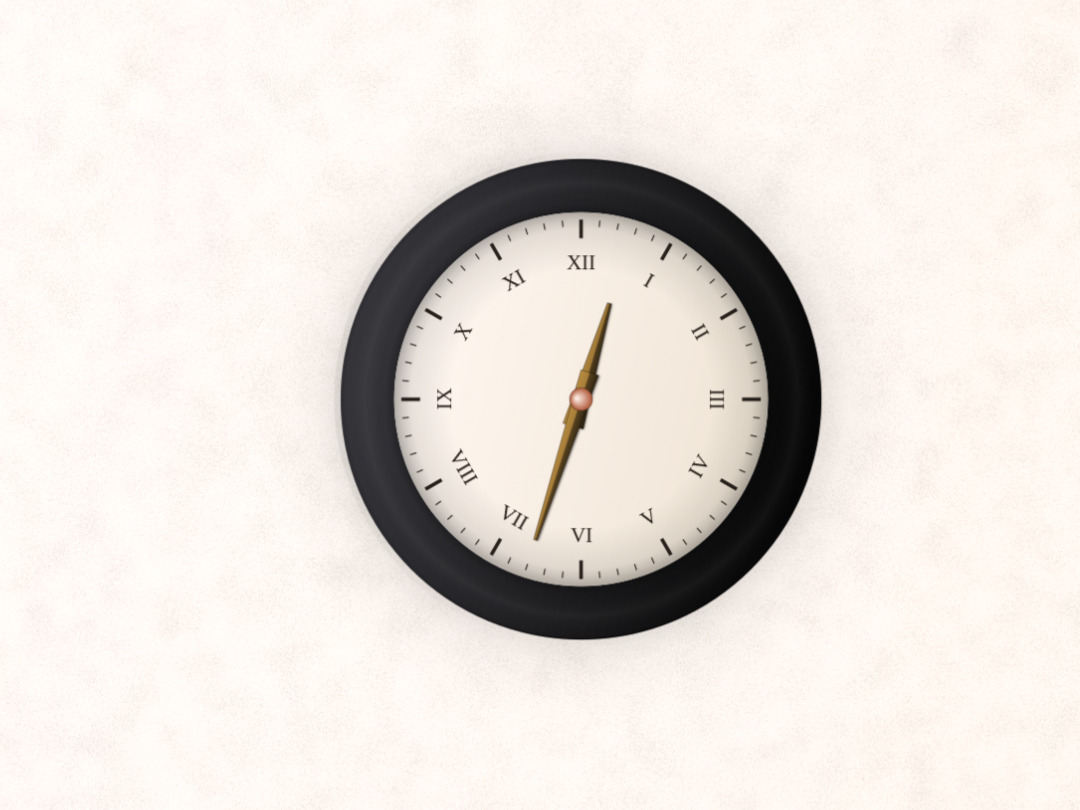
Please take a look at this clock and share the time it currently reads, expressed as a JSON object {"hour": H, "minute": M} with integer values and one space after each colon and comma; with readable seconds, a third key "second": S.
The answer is {"hour": 12, "minute": 33}
